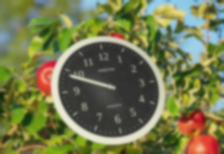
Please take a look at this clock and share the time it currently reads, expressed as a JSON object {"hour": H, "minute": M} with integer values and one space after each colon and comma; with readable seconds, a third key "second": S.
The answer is {"hour": 9, "minute": 49}
